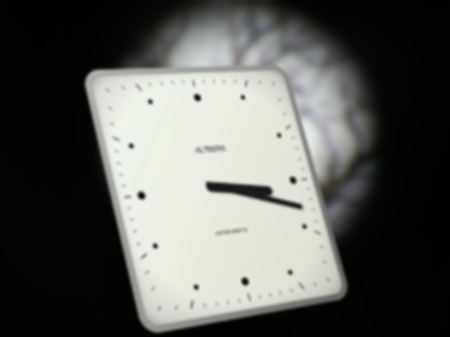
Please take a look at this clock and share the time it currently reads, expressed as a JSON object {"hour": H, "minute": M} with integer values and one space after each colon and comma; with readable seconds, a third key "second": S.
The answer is {"hour": 3, "minute": 18}
